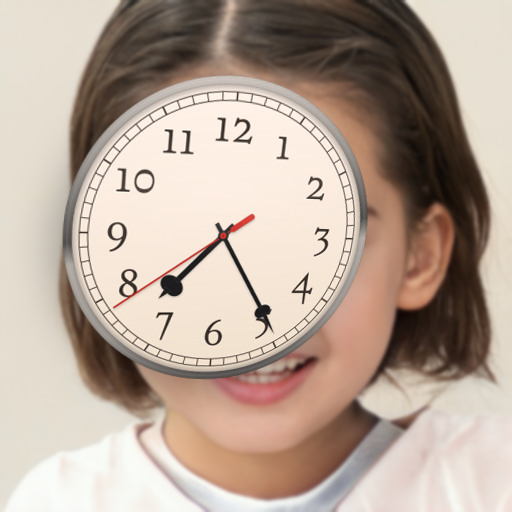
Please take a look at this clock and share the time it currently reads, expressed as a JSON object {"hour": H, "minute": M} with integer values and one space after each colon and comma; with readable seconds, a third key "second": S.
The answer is {"hour": 7, "minute": 24, "second": 39}
